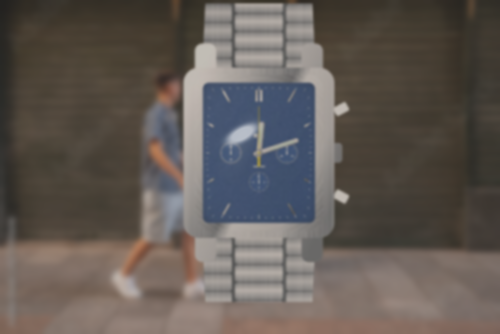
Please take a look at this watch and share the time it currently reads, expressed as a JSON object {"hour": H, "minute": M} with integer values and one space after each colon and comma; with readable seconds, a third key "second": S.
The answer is {"hour": 12, "minute": 12}
